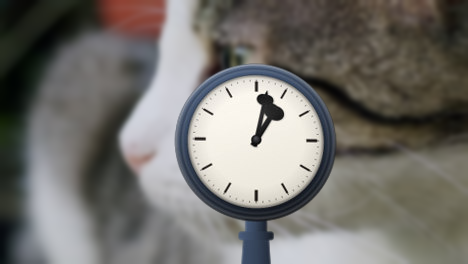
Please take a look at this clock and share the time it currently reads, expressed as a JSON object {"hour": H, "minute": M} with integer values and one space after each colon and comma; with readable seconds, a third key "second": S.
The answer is {"hour": 1, "minute": 2}
